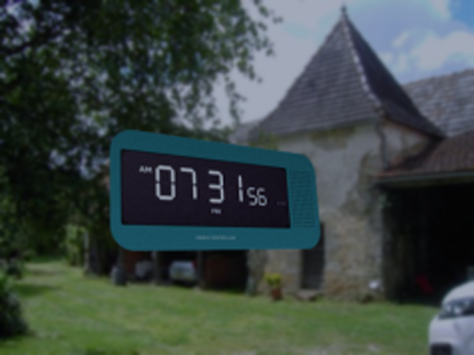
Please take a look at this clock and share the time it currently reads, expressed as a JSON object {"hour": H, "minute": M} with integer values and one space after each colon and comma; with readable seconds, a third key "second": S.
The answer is {"hour": 7, "minute": 31, "second": 56}
